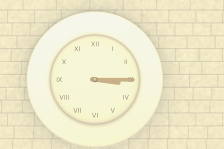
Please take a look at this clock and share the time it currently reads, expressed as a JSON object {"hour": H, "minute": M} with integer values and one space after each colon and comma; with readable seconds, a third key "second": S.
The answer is {"hour": 3, "minute": 15}
